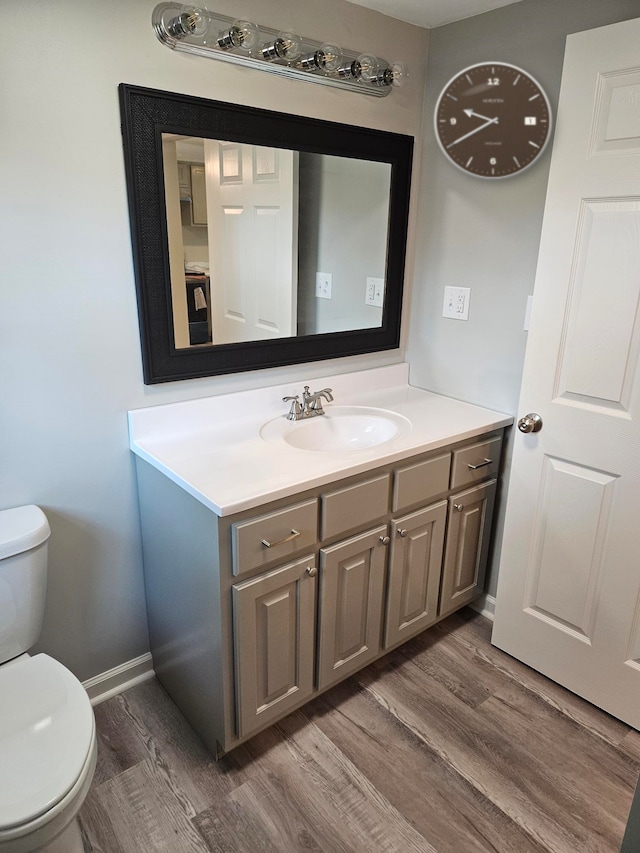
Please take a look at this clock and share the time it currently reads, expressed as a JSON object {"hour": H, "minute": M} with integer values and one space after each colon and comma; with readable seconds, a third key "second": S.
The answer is {"hour": 9, "minute": 40}
